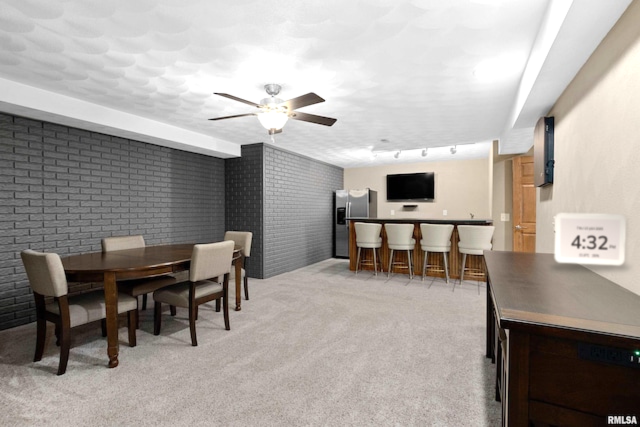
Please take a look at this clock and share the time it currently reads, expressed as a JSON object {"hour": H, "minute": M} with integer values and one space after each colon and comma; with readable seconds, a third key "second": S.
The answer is {"hour": 4, "minute": 32}
